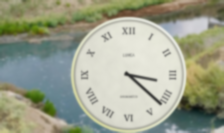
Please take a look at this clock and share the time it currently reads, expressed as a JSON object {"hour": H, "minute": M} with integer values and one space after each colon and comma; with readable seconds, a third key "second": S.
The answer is {"hour": 3, "minute": 22}
